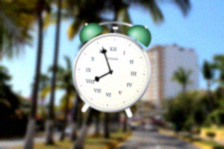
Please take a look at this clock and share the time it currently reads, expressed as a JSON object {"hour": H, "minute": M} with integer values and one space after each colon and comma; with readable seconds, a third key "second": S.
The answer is {"hour": 7, "minute": 56}
